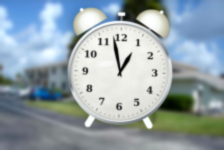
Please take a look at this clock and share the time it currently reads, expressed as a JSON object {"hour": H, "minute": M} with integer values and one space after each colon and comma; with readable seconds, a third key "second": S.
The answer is {"hour": 12, "minute": 58}
